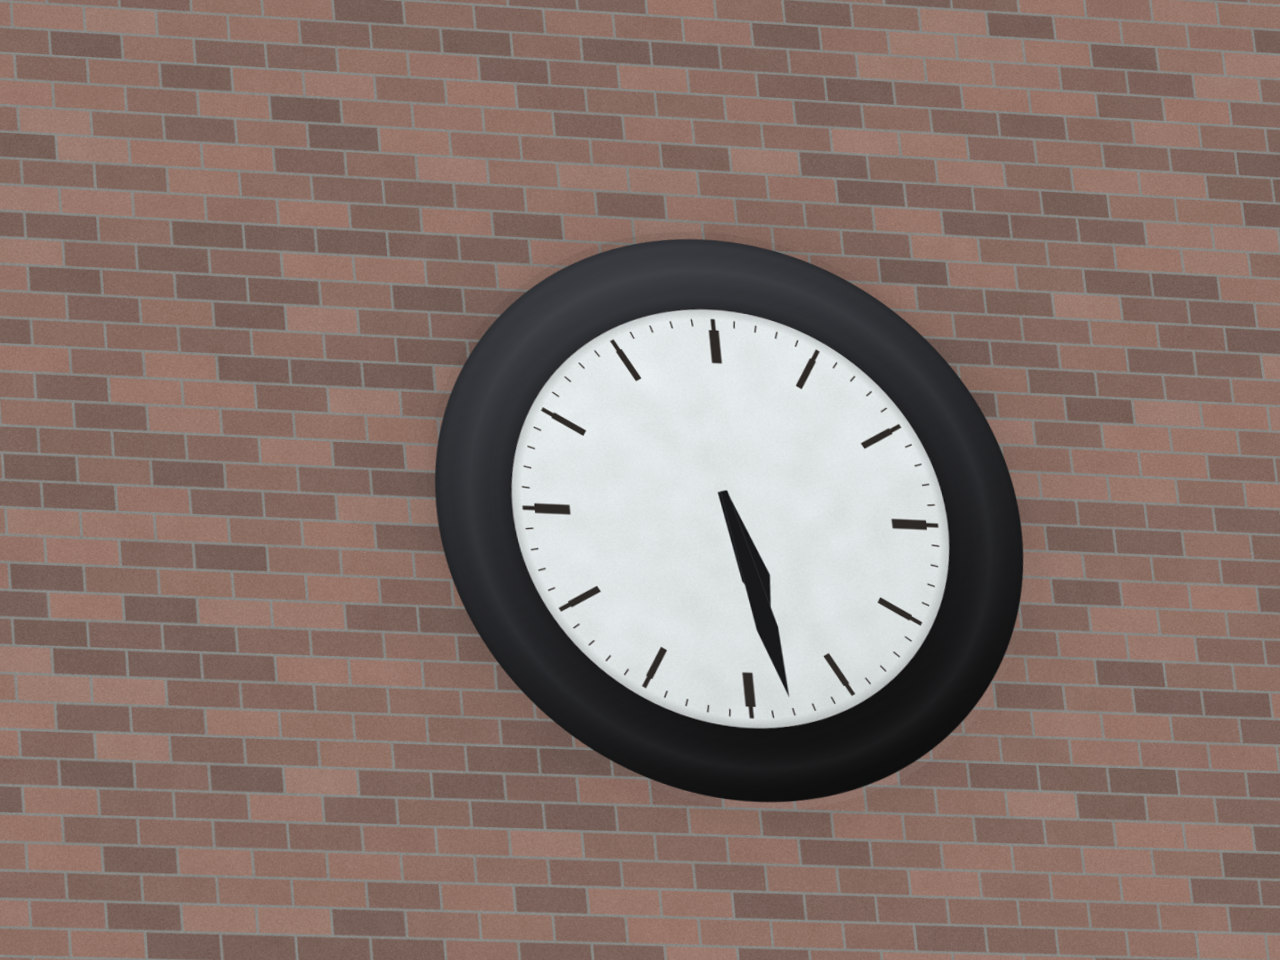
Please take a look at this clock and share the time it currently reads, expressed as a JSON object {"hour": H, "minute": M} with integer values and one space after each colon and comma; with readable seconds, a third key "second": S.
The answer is {"hour": 5, "minute": 28}
